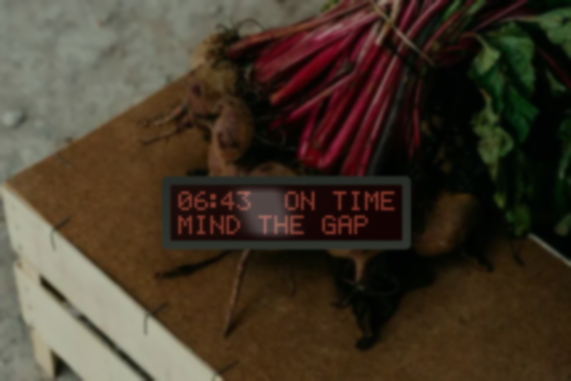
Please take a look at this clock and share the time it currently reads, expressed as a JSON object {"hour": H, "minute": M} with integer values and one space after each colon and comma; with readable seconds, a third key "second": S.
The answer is {"hour": 6, "minute": 43}
